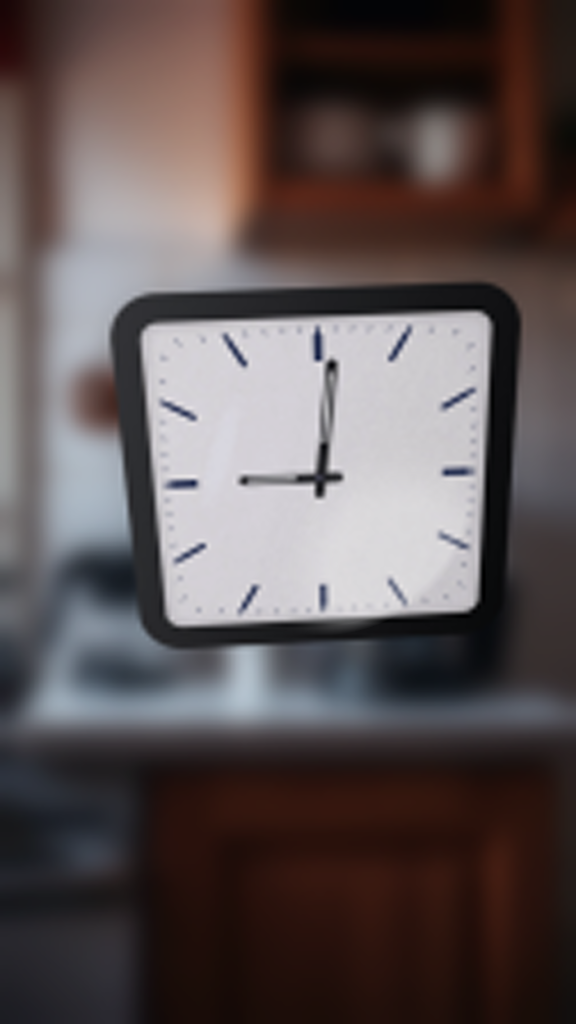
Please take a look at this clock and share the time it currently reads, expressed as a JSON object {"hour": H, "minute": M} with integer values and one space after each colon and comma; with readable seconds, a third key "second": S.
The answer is {"hour": 9, "minute": 1}
